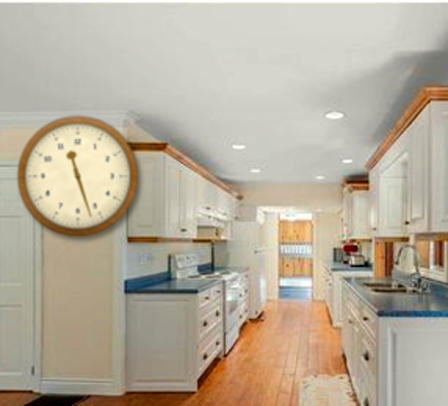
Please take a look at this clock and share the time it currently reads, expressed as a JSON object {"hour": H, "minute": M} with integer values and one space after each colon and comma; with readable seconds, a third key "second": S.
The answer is {"hour": 11, "minute": 27}
